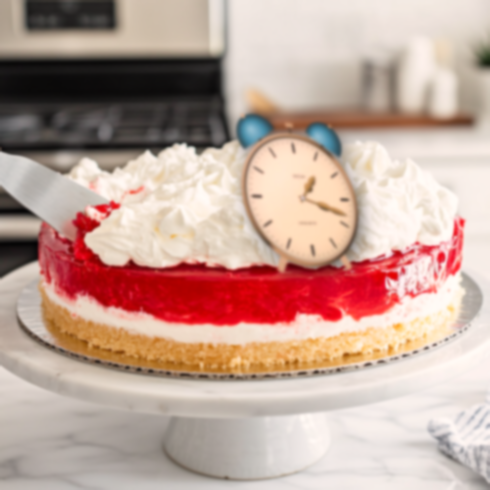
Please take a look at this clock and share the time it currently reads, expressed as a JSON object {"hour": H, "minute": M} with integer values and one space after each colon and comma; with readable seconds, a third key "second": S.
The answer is {"hour": 1, "minute": 18}
